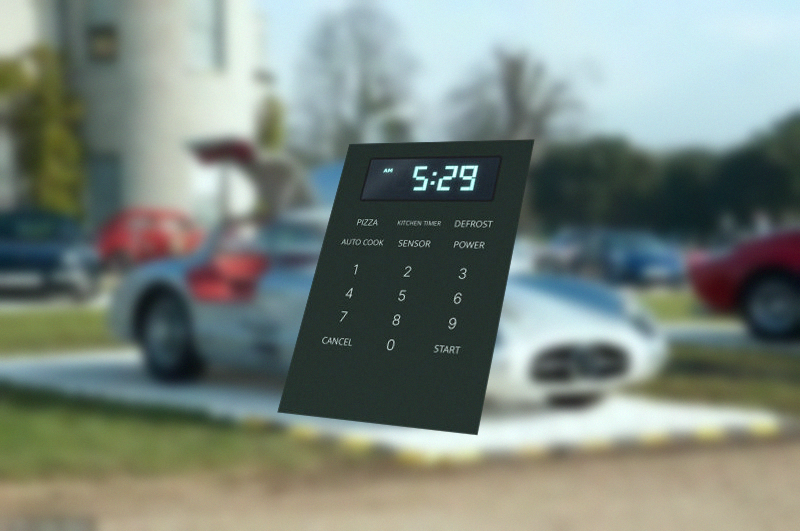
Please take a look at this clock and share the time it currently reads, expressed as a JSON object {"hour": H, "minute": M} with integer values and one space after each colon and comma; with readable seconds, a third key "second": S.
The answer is {"hour": 5, "minute": 29}
